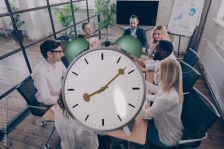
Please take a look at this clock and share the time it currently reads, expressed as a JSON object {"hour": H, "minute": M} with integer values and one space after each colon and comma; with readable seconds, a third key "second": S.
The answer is {"hour": 8, "minute": 8}
